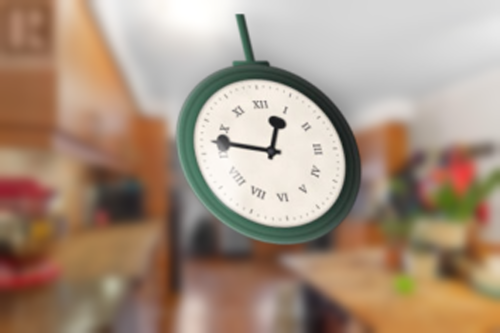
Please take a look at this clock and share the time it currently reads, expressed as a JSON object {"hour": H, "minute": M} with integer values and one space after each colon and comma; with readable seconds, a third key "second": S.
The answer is {"hour": 12, "minute": 47}
